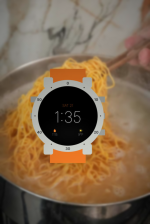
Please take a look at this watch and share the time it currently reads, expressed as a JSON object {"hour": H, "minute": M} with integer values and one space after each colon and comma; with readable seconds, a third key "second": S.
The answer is {"hour": 1, "minute": 35}
